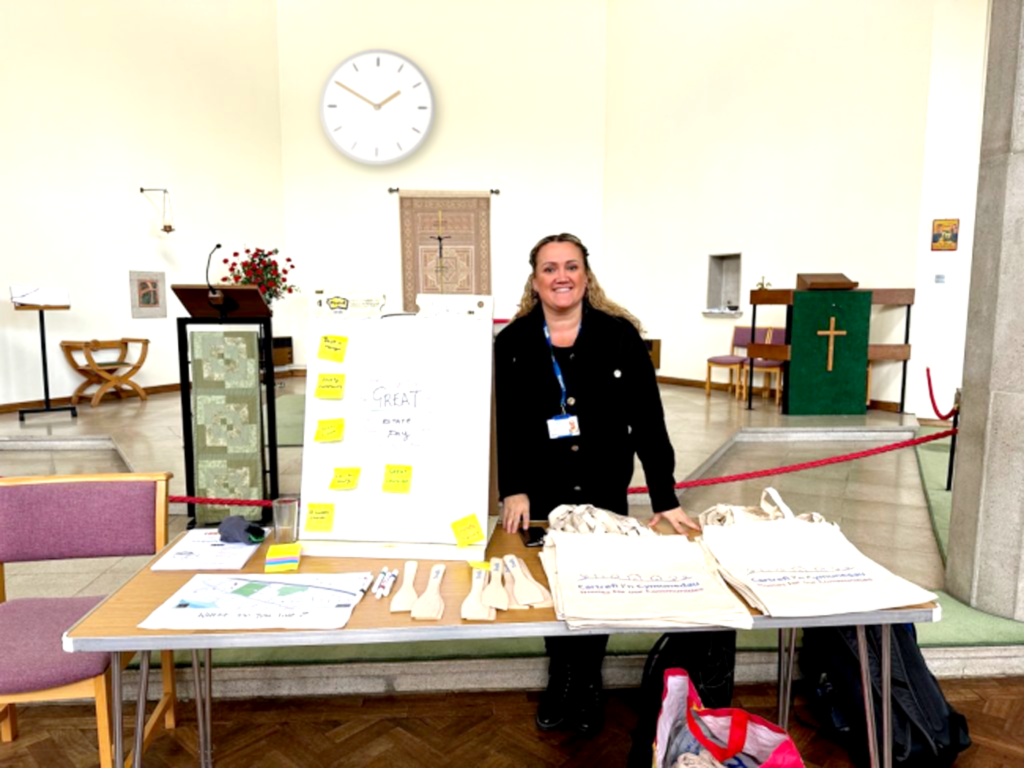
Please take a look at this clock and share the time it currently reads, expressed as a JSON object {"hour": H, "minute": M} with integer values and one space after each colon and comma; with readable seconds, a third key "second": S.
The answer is {"hour": 1, "minute": 50}
